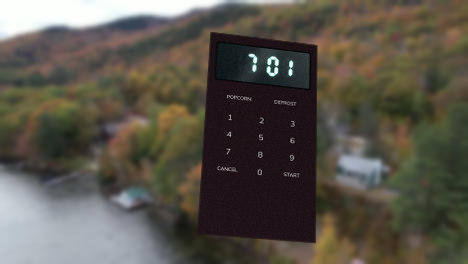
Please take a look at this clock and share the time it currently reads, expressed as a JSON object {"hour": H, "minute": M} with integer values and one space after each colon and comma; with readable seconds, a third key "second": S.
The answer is {"hour": 7, "minute": 1}
